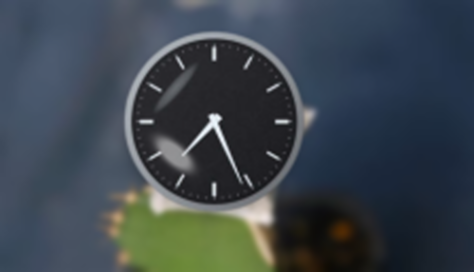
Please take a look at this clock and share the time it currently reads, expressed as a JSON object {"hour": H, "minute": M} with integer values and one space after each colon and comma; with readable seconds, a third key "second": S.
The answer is {"hour": 7, "minute": 26}
